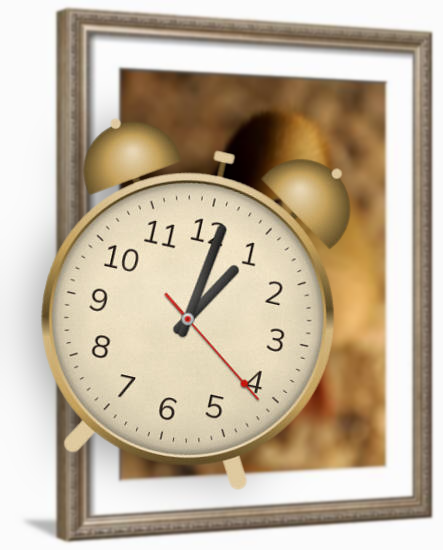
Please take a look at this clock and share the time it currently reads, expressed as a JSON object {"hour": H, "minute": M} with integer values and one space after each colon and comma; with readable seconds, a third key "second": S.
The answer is {"hour": 1, "minute": 1, "second": 21}
